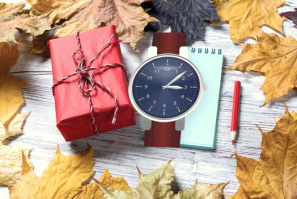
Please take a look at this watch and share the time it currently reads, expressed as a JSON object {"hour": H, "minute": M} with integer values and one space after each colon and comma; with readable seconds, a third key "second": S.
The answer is {"hour": 3, "minute": 8}
